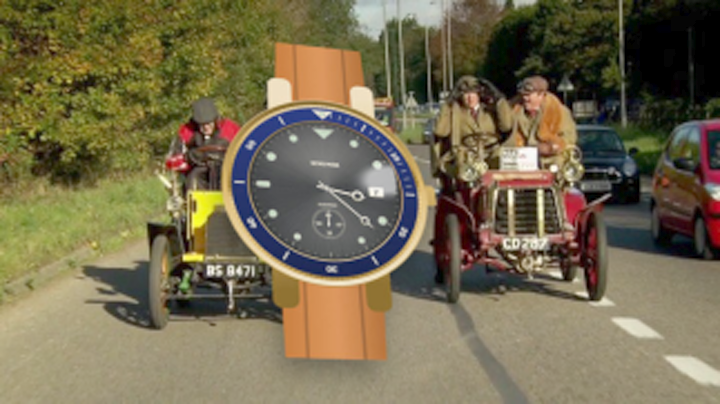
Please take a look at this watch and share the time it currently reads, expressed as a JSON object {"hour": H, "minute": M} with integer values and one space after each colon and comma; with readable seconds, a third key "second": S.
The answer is {"hour": 3, "minute": 22}
